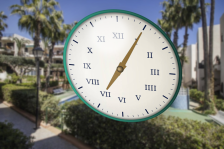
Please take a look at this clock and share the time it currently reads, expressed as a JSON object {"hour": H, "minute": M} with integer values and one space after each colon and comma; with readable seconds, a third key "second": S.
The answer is {"hour": 7, "minute": 5}
